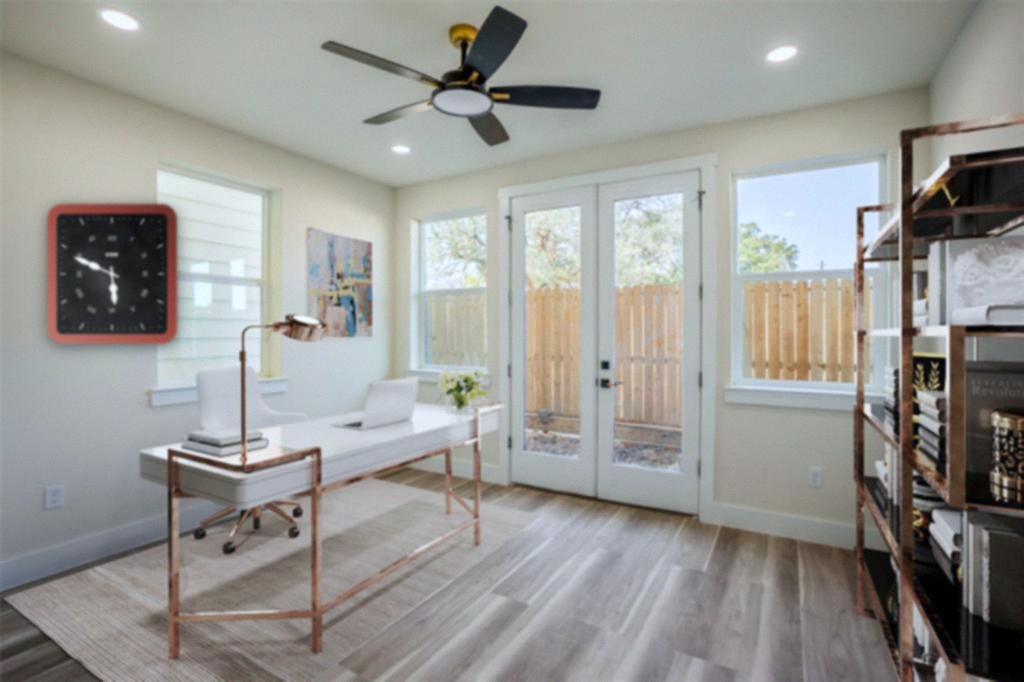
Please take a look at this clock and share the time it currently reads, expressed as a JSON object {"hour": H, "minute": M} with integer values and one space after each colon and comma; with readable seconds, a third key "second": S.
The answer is {"hour": 5, "minute": 49}
